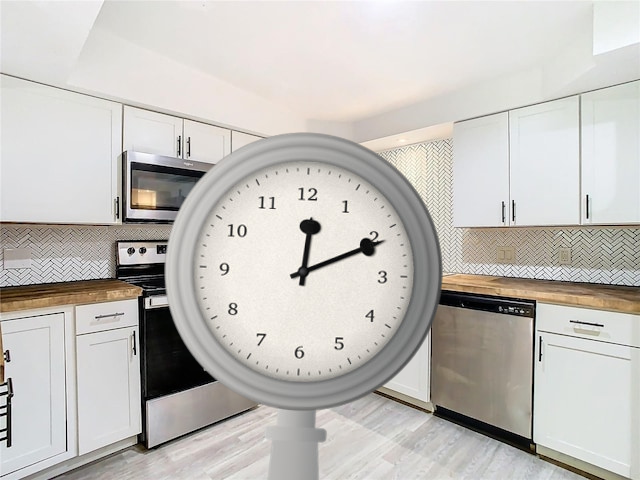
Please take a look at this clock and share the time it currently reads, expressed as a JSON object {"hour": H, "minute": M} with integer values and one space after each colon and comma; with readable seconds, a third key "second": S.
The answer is {"hour": 12, "minute": 11}
